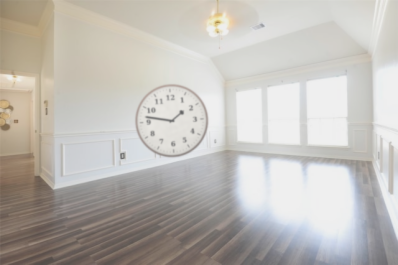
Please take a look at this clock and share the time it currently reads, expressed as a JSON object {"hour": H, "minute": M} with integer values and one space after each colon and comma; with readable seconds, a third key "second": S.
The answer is {"hour": 1, "minute": 47}
